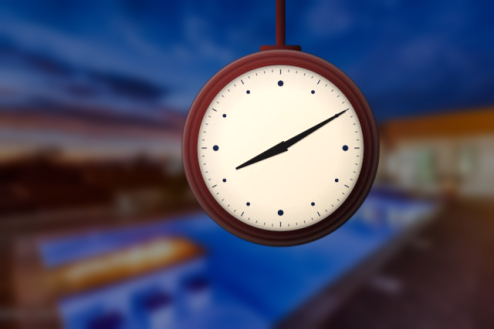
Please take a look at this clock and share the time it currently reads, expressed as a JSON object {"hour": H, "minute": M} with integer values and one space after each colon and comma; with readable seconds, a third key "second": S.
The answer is {"hour": 8, "minute": 10}
